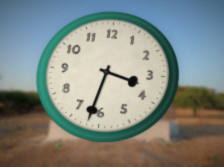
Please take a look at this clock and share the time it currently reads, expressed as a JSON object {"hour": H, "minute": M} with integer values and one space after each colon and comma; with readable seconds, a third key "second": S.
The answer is {"hour": 3, "minute": 32}
